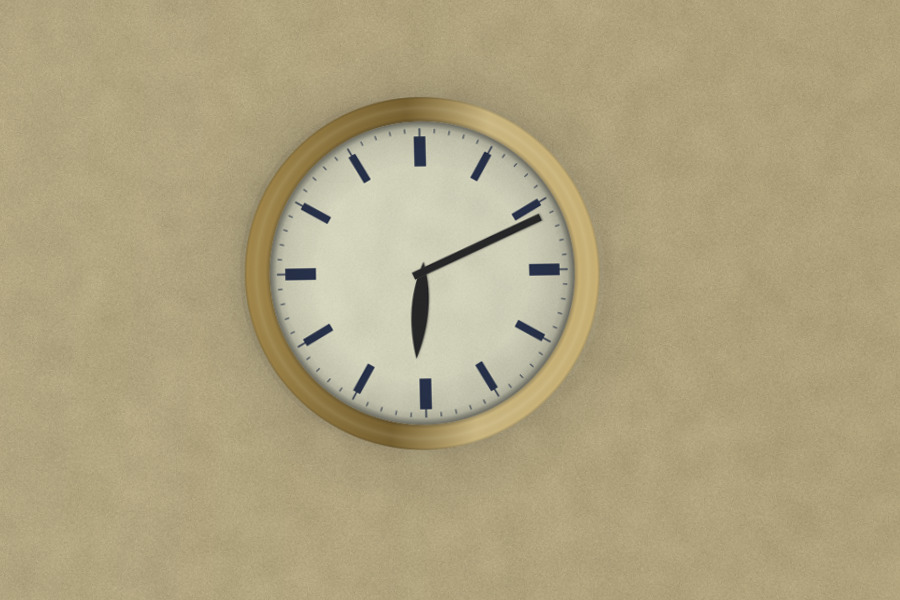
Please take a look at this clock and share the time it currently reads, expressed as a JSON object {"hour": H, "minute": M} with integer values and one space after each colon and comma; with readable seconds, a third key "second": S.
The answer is {"hour": 6, "minute": 11}
